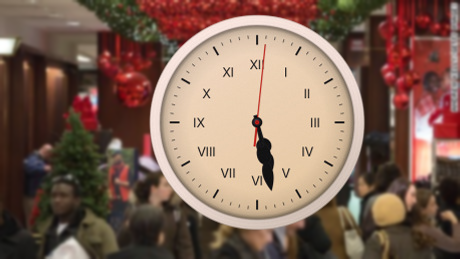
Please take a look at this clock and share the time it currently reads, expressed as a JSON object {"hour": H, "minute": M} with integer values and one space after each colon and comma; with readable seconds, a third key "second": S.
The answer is {"hour": 5, "minute": 28, "second": 1}
